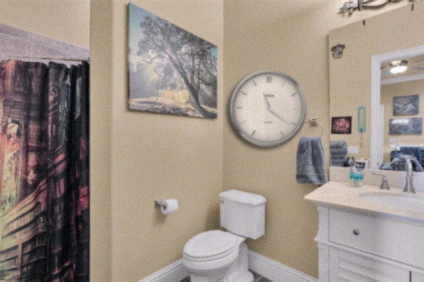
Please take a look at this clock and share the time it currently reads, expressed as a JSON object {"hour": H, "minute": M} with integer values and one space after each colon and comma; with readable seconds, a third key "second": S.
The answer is {"hour": 11, "minute": 21}
